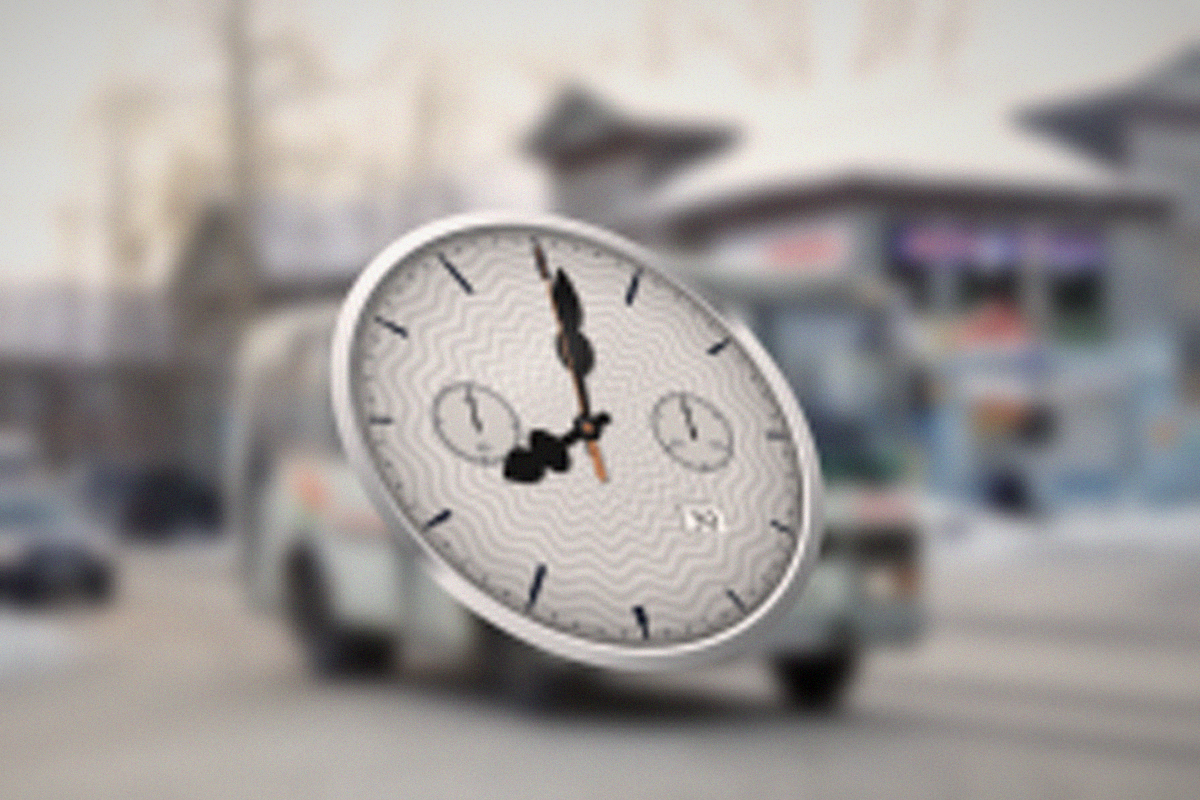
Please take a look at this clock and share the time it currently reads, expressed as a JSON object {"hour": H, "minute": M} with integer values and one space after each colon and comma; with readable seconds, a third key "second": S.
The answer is {"hour": 8, "minute": 1}
